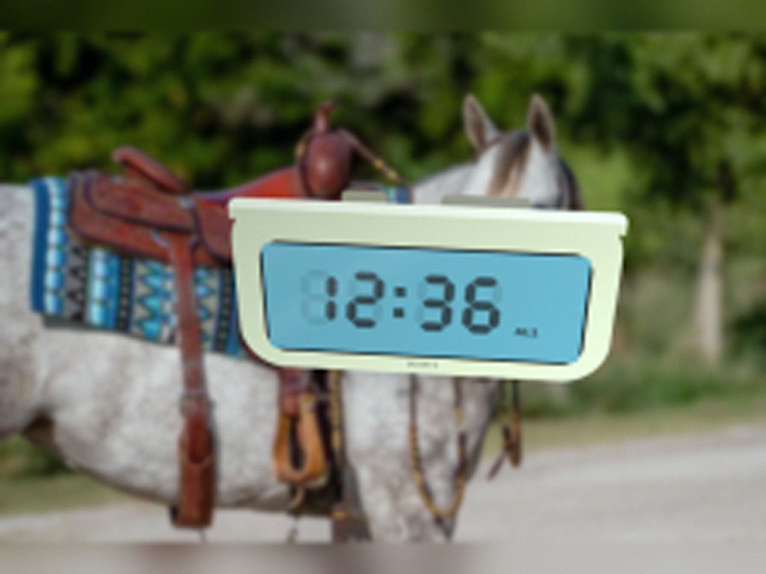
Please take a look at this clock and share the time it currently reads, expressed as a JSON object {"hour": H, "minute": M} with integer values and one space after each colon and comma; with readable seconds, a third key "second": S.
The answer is {"hour": 12, "minute": 36}
